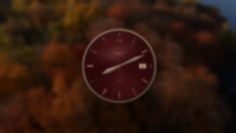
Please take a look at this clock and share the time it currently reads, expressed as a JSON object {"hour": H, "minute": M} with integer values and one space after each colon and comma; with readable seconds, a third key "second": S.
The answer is {"hour": 8, "minute": 11}
